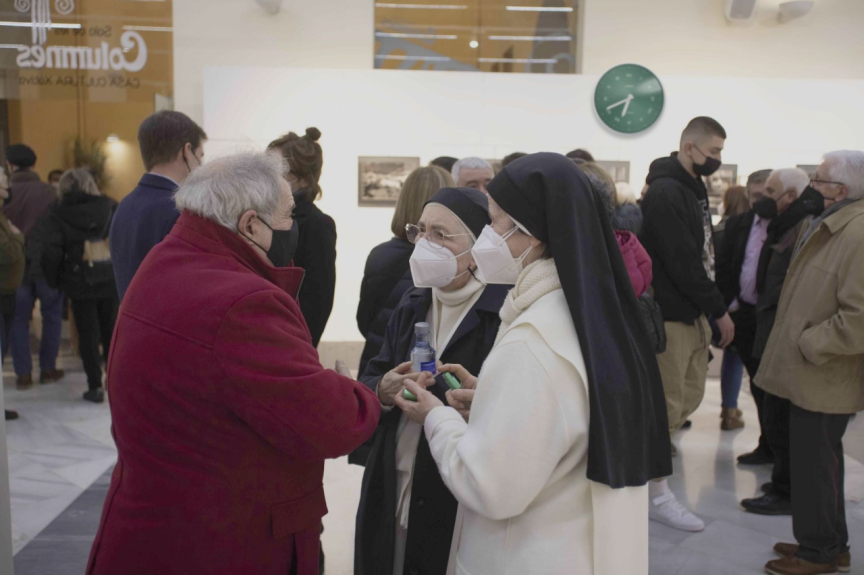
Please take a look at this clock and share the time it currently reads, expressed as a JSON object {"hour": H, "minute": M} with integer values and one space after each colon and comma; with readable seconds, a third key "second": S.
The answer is {"hour": 6, "minute": 41}
